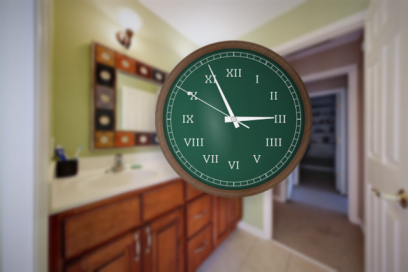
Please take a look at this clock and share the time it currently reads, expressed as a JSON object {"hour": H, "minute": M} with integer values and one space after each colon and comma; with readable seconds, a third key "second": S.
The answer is {"hour": 2, "minute": 55, "second": 50}
